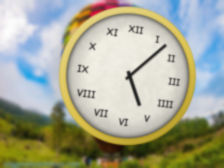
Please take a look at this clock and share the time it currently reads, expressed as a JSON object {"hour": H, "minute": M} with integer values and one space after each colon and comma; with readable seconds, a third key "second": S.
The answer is {"hour": 5, "minute": 7}
